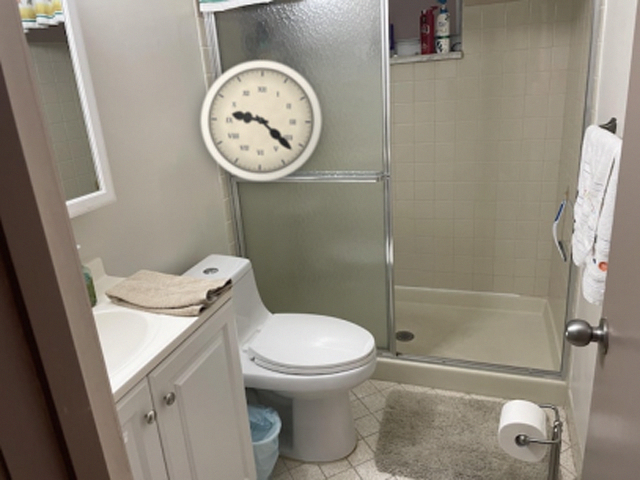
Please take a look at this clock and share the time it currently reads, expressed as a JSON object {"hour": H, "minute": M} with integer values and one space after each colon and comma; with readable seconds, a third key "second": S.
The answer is {"hour": 9, "minute": 22}
